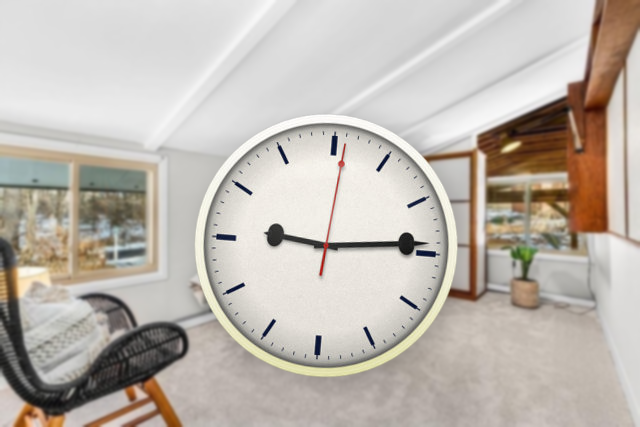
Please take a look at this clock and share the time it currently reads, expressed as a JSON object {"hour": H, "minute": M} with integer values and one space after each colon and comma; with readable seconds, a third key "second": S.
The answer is {"hour": 9, "minute": 14, "second": 1}
